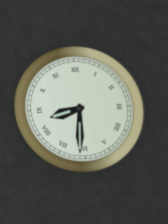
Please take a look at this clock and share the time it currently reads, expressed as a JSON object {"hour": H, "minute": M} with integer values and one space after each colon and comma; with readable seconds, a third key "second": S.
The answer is {"hour": 8, "minute": 31}
